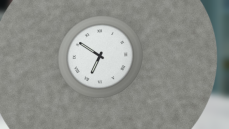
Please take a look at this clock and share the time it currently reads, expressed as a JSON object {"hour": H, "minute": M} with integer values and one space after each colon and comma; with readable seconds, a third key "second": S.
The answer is {"hour": 6, "minute": 51}
